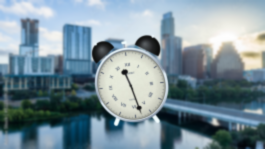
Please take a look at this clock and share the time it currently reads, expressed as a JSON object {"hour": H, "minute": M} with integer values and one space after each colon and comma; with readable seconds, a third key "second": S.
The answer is {"hour": 11, "minute": 28}
